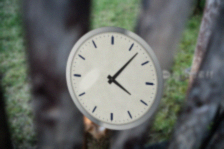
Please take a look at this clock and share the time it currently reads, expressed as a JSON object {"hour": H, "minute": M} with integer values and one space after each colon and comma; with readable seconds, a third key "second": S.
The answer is {"hour": 4, "minute": 7}
